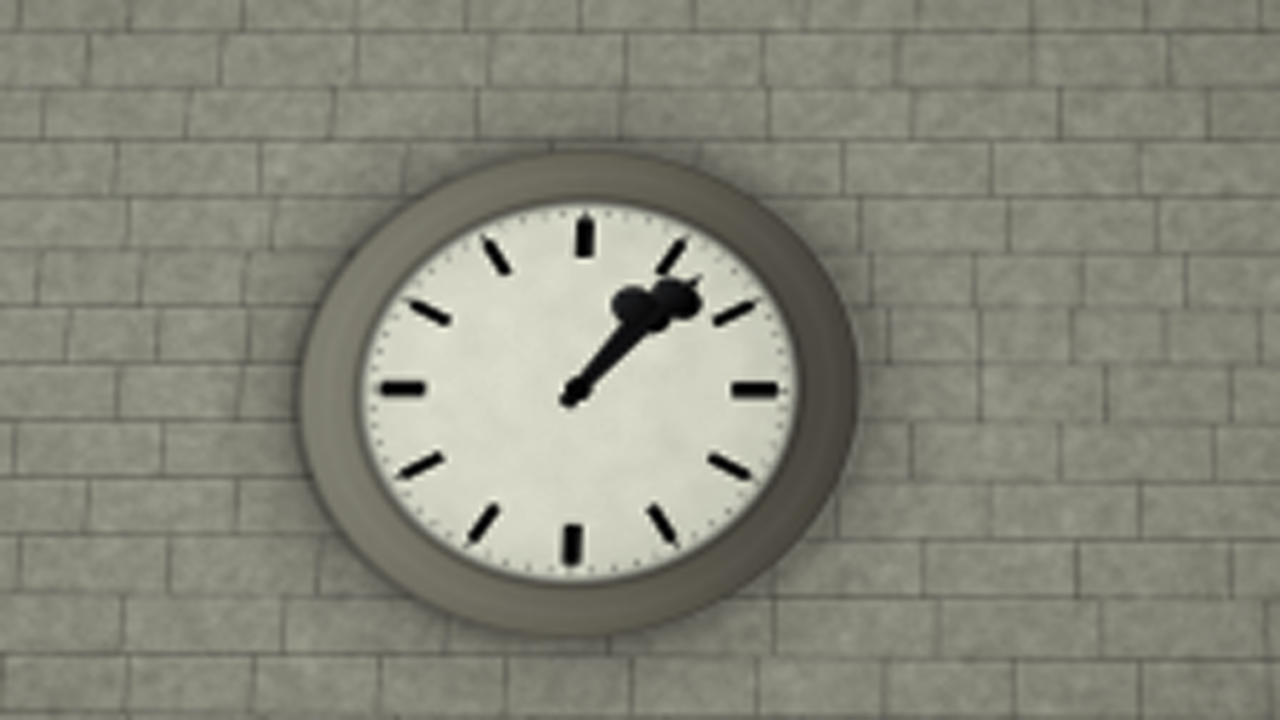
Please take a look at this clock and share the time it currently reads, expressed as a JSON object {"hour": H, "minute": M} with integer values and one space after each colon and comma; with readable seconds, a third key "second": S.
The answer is {"hour": 1, "minute": 7}
